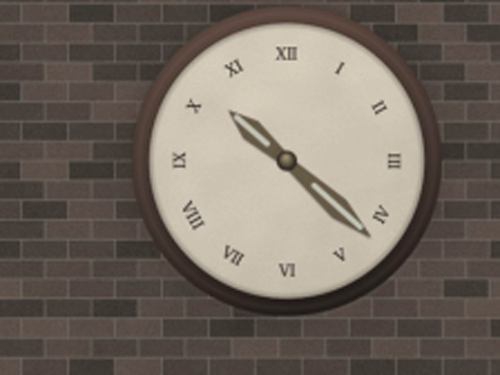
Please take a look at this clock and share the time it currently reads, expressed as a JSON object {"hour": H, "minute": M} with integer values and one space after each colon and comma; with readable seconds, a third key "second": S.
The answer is {"hour": 10, "minute": 22}
